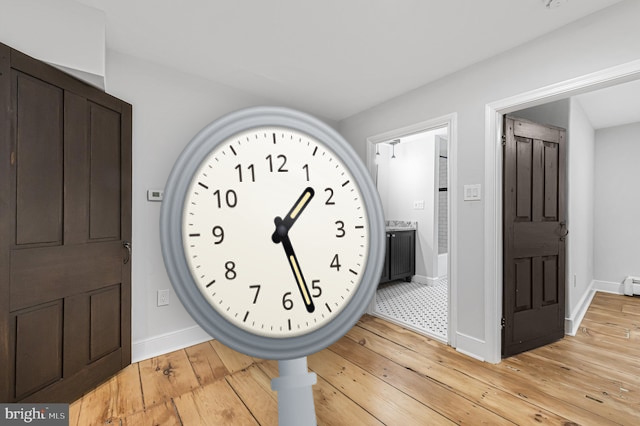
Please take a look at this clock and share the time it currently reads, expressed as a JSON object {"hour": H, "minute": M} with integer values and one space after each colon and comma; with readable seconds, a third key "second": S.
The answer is {"hour": 1, "minute": 27}
